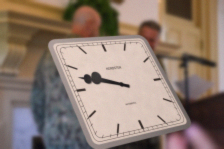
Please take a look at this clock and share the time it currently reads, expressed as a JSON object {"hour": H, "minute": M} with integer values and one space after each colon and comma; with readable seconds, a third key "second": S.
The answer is {"hour": 9, "minute": 48}
